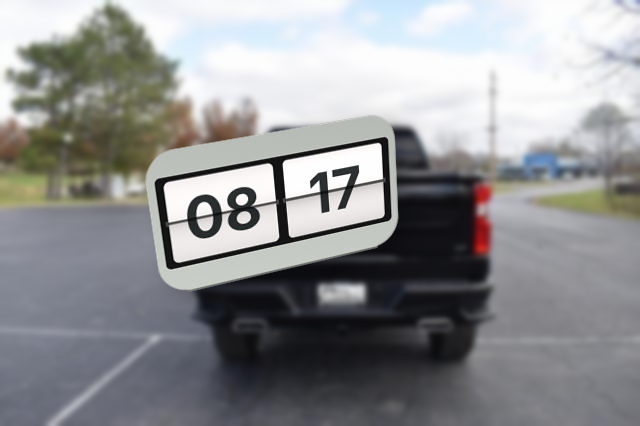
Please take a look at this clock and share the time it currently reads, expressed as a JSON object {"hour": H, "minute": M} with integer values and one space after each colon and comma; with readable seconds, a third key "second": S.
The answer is {"hour": 8, "minute": 17}
